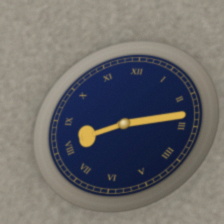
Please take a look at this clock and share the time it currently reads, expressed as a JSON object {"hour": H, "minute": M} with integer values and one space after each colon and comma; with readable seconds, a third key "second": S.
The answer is {"hour": 8, "minute": 13}
